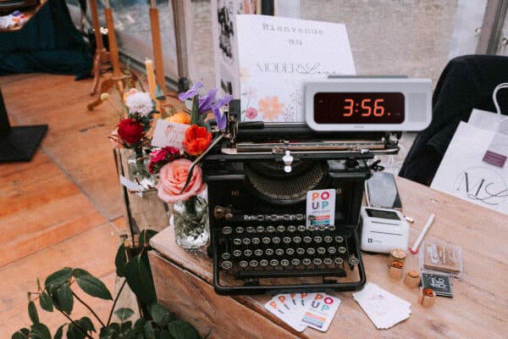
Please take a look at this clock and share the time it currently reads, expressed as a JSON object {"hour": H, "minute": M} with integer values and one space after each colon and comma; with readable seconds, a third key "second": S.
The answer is {"hour": 3, "minute": 56}
